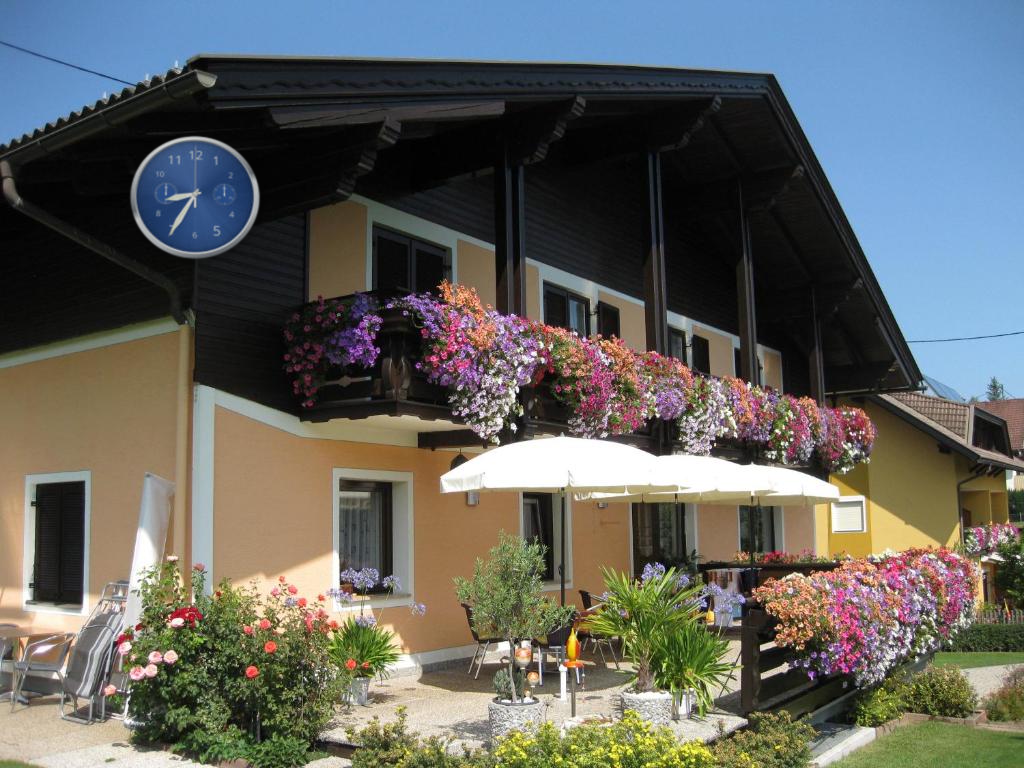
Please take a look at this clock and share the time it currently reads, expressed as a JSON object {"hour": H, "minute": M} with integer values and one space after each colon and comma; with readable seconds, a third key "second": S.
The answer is {"hour": 8, "minute": 35}
